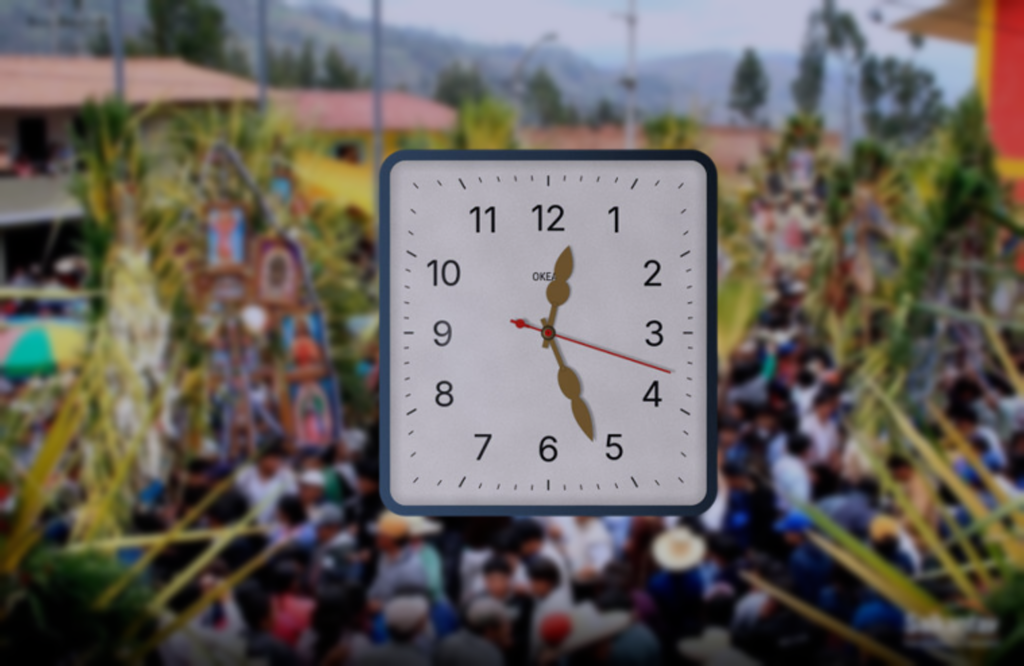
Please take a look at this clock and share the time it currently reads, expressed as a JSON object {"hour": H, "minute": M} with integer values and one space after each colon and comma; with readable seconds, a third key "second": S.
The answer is {"hour": 12, "minute": 26, "second": 18}
